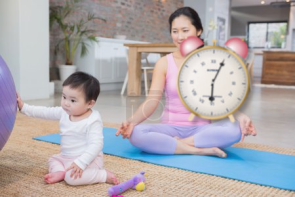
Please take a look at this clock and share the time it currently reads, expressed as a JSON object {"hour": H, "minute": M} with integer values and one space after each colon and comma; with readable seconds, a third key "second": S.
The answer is {"hour": 6, "minute": 4}
